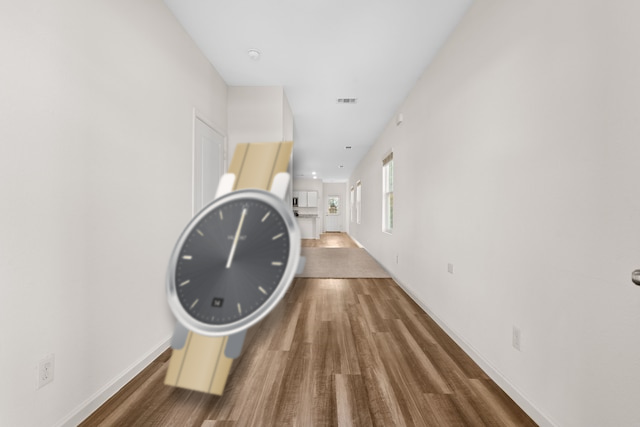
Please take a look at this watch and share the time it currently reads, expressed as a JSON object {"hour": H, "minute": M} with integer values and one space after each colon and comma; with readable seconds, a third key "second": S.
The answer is {"hour": 12, "minute": 0}
